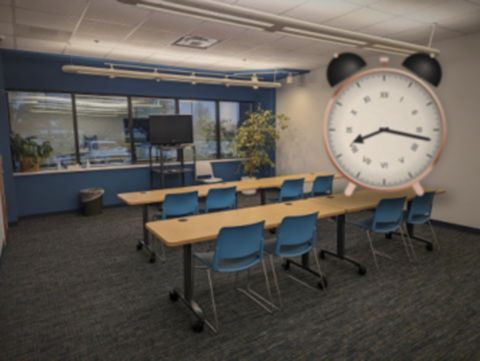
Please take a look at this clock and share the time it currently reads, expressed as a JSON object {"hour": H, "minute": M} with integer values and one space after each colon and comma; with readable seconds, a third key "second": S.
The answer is {"hour": 8, "minute": 17}
